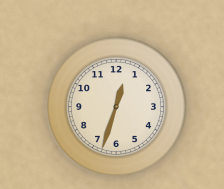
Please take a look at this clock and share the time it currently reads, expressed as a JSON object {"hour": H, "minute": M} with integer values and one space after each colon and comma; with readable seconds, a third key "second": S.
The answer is {"hour": 12, "minute": 33}
